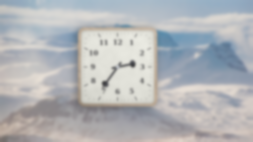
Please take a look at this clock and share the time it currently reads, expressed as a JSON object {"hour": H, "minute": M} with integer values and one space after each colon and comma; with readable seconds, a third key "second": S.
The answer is {"hour": 2, "minute": 36}
